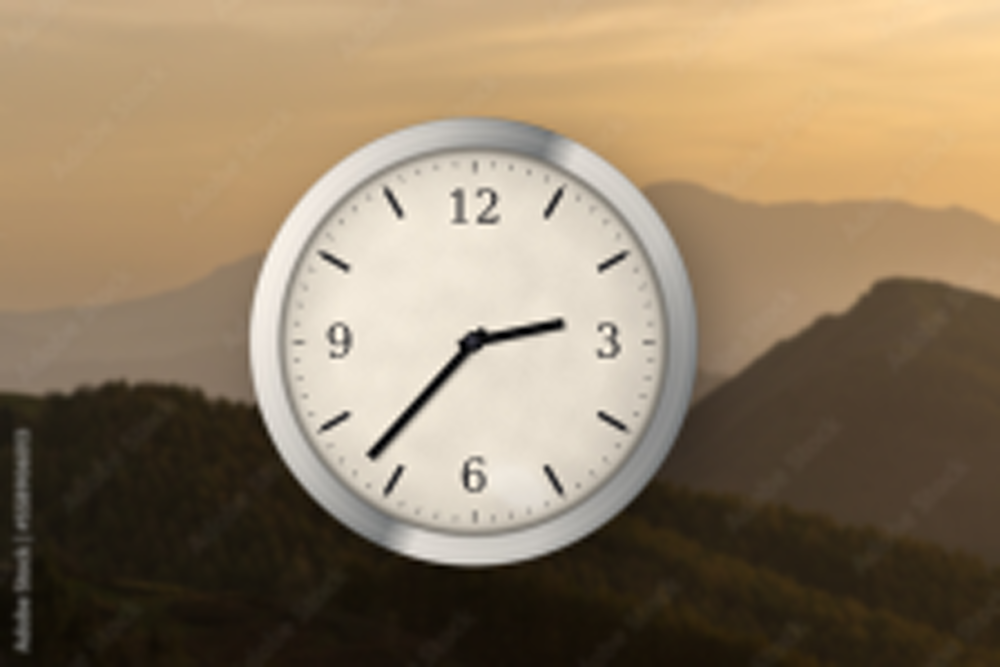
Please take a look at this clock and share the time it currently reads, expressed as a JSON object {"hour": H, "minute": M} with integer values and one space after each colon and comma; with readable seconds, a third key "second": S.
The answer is {"hour": 2, "minute": 37}
